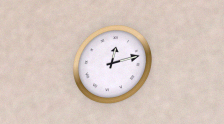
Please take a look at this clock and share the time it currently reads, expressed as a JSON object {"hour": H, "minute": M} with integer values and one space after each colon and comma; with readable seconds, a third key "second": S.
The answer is {"hour": 12, "minute": 12}
